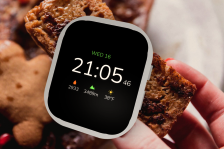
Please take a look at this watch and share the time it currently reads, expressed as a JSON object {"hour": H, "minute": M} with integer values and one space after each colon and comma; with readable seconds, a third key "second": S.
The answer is {"hour": 21, "minute": 5}
